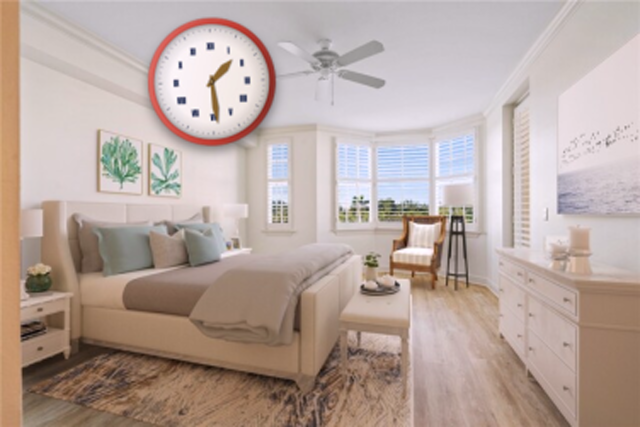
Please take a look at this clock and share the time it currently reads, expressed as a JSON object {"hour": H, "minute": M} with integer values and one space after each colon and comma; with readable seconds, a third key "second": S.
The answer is {"hour": 1, "minute": 29}
